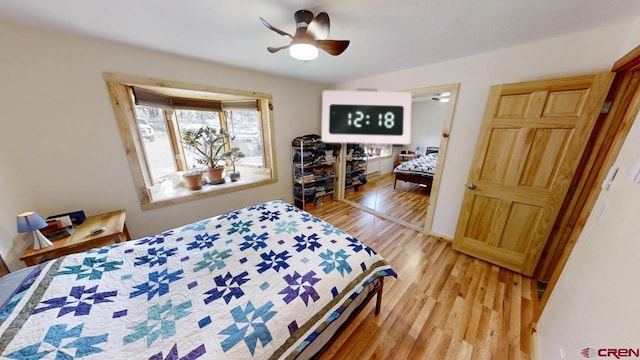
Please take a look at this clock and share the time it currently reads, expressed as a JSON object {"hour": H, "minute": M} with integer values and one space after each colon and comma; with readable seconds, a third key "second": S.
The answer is {"hour": 12, "minute": 18}
